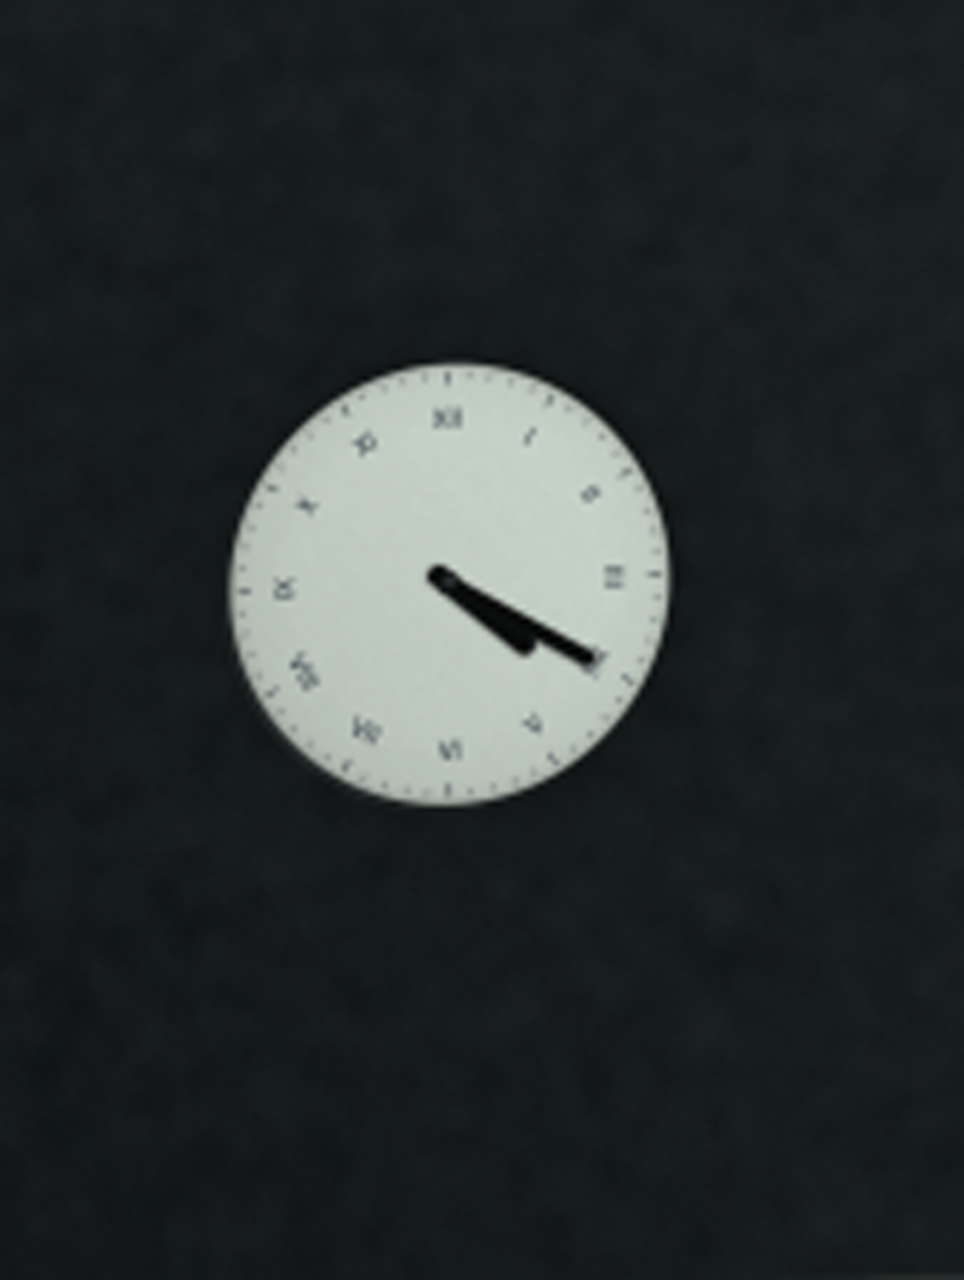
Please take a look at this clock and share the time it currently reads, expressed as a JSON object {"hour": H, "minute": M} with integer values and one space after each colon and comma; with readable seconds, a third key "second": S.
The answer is {"hour": 4, "minute": 20}
